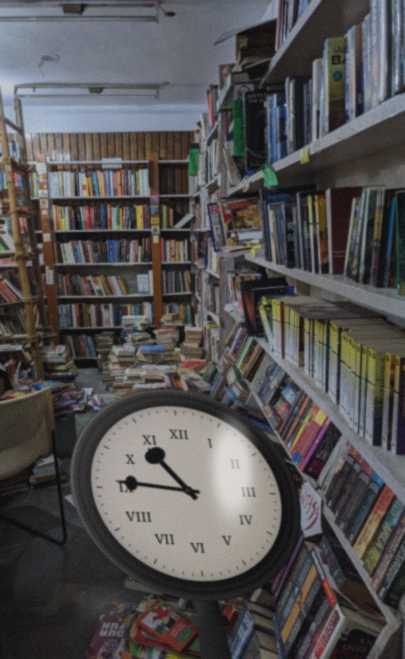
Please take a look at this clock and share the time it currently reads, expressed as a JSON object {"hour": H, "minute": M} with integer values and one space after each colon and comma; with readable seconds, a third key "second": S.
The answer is {"hour": 10, "minute": 46}
